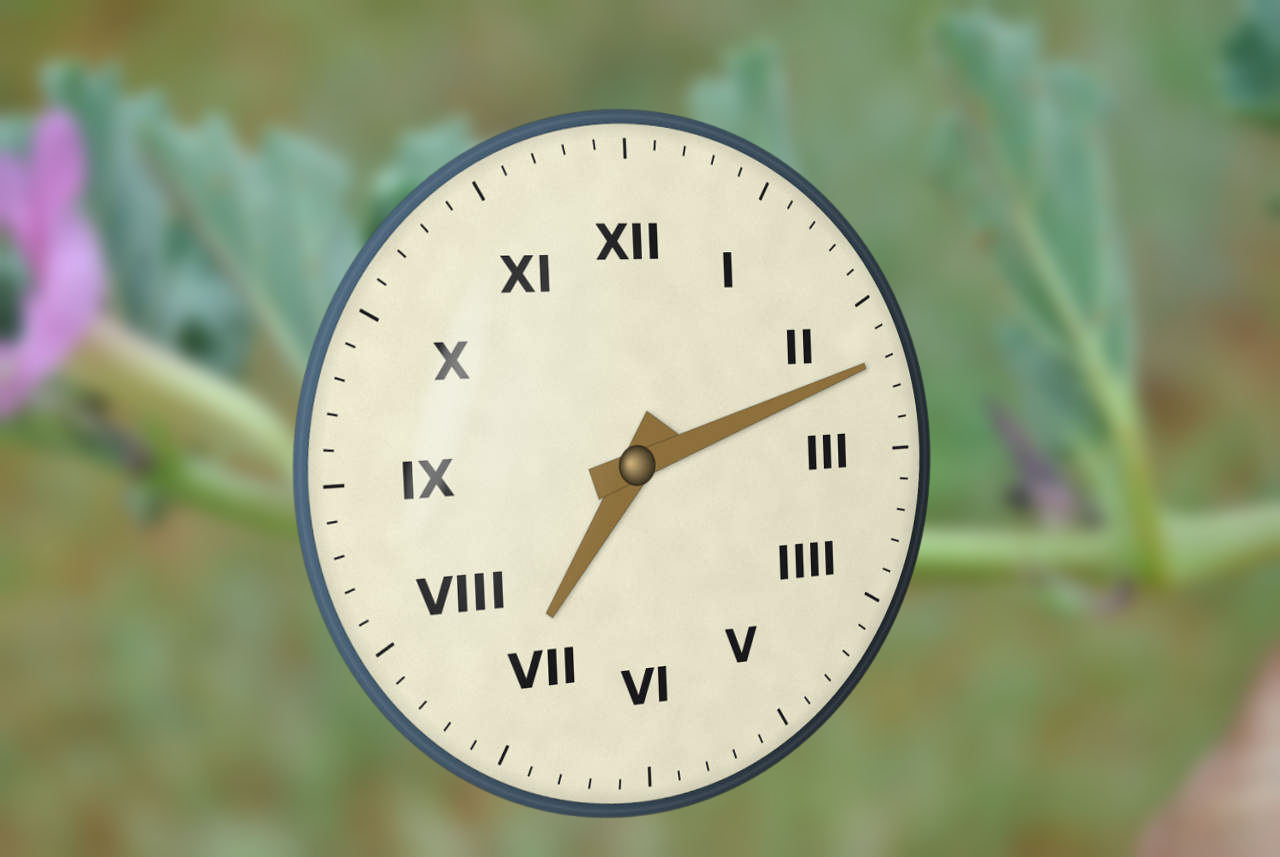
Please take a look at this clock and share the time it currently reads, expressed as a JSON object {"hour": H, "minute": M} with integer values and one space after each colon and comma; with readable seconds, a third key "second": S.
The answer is {"hour": 7, "minute": 12}
